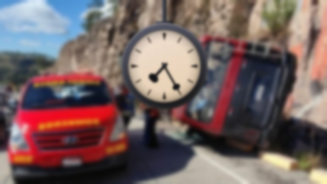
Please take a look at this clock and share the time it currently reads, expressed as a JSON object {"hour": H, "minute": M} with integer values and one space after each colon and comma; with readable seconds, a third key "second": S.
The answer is {"hour": 7, "minute": 25}
